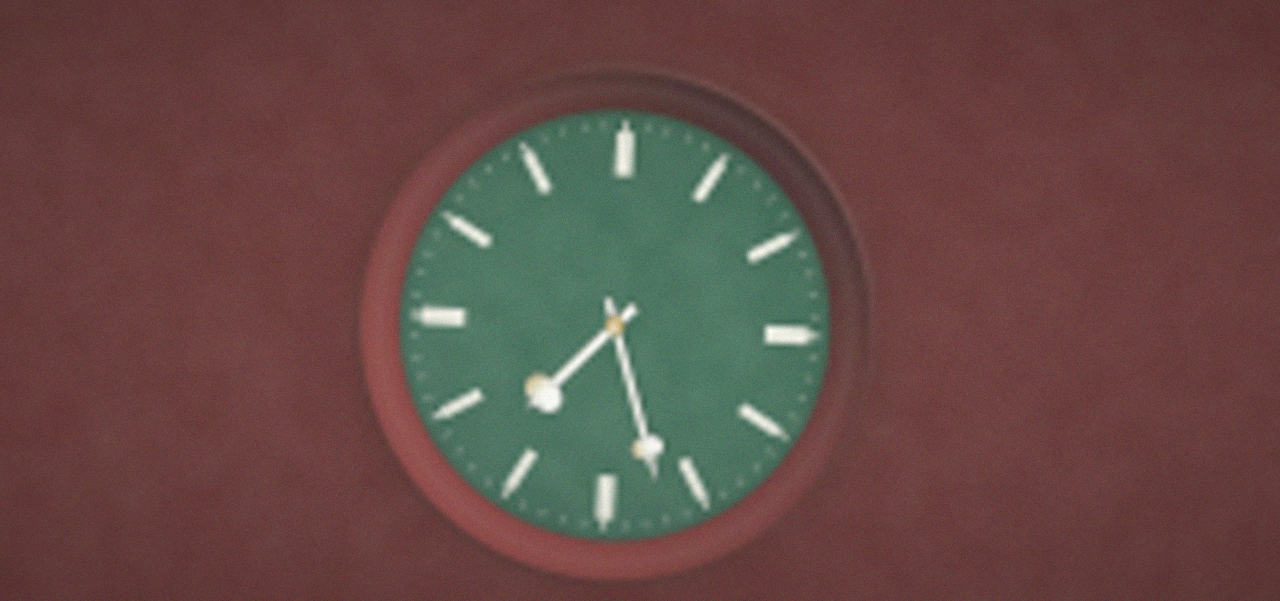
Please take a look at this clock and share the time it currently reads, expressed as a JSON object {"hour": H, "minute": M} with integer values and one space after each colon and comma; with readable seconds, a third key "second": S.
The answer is {"hour": 7, "minute": 27}
